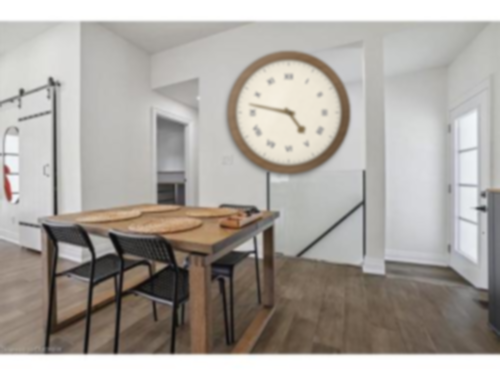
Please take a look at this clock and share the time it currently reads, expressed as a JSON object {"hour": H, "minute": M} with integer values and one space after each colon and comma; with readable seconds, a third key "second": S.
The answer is {"hour": 4, "minute": 47}
